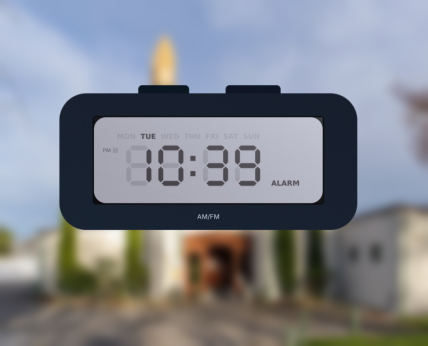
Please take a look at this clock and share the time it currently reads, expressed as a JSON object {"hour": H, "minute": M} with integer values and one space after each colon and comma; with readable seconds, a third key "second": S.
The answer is {"hour": 10, "minute": 39}
